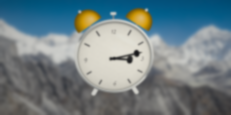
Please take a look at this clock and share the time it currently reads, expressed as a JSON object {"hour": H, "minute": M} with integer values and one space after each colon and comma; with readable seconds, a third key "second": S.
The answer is {"hour": 3, "minute": 13}
